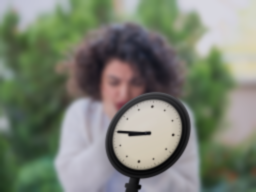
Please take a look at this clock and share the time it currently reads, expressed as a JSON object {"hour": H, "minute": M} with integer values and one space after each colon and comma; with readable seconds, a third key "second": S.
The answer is {"hour": 8, "minute": 45}
